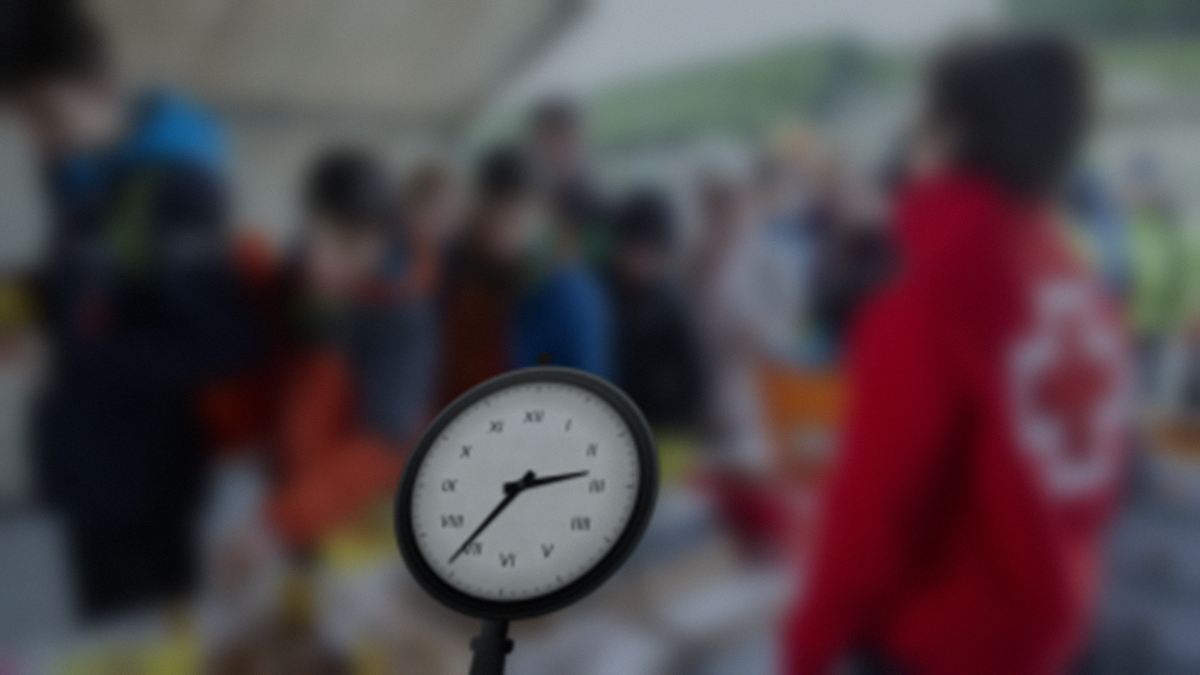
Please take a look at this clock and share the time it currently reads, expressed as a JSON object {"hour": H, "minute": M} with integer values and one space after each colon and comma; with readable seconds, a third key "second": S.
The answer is {"hour": 2, "minute": 36}
